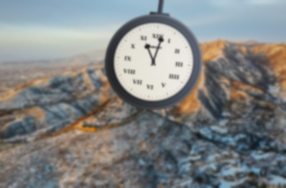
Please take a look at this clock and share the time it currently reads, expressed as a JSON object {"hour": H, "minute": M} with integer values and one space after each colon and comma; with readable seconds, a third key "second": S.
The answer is {"hour": 11, "minute": 2}
